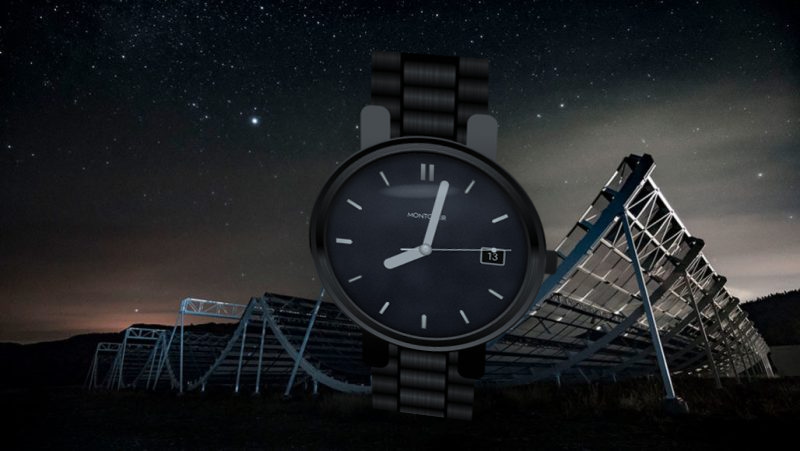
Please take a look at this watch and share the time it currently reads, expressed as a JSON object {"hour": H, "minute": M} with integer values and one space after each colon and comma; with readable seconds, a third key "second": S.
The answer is {"hour": 8, "minute": 2, "second": 14}
